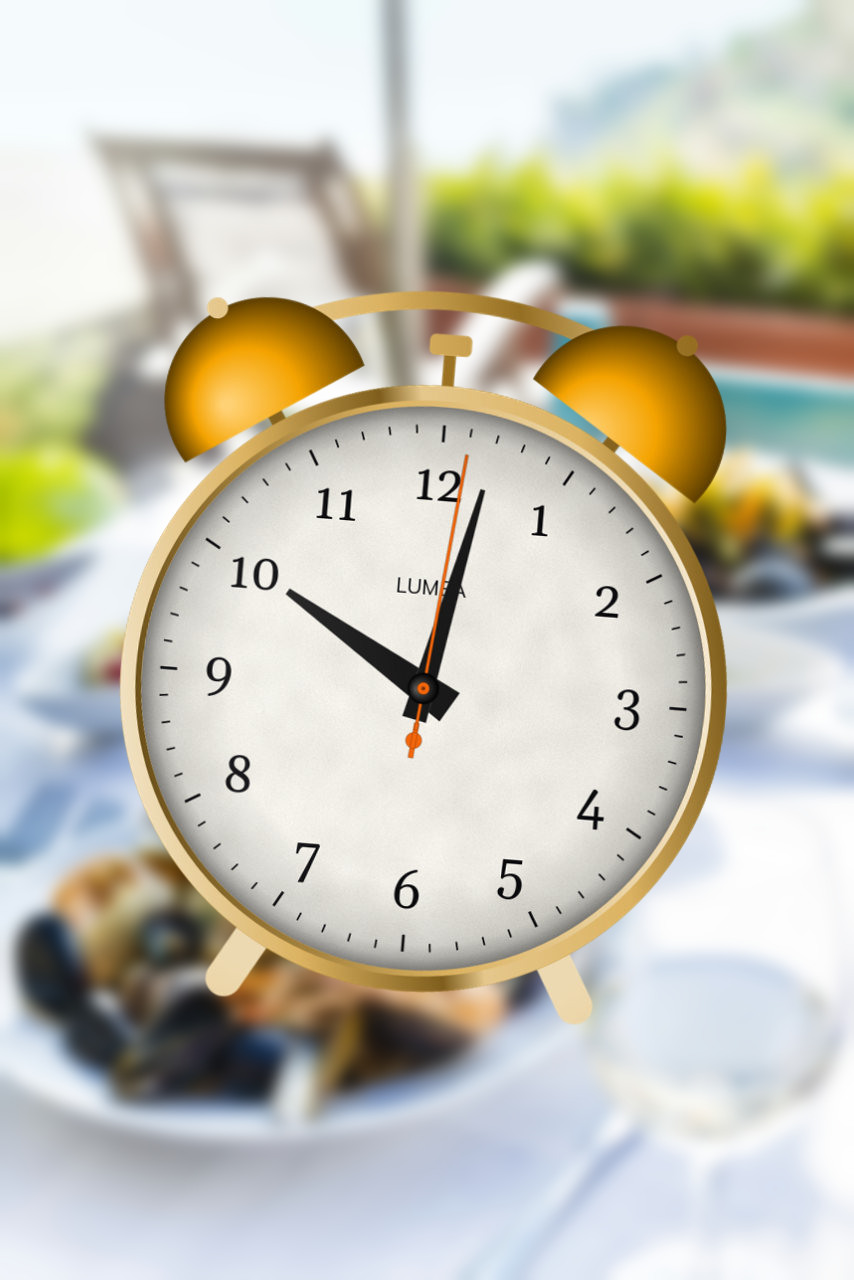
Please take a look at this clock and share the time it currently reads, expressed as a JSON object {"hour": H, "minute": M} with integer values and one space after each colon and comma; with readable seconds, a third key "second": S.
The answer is {"hour": 10, "minute": 2, "second": 1}
